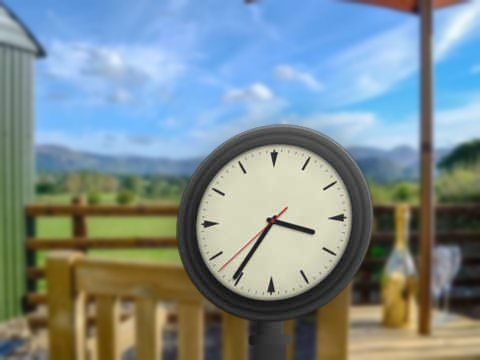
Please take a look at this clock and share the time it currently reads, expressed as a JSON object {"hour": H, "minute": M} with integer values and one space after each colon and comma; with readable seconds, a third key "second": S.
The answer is {"hour": 3, "minute": 35, "second": 38}
